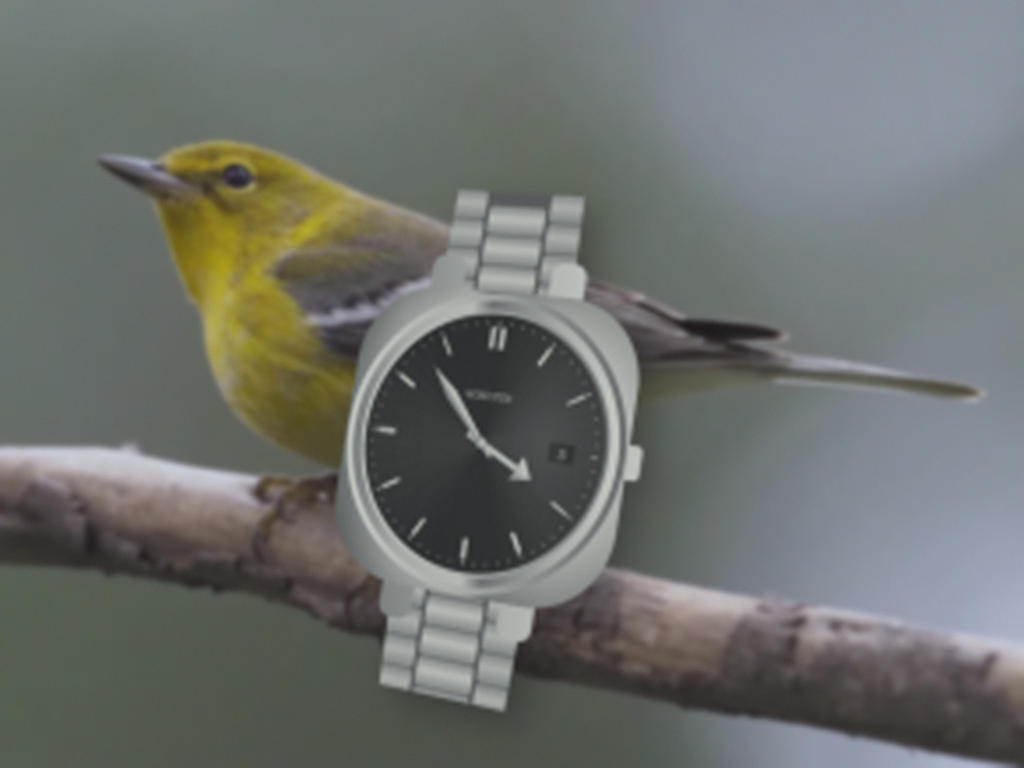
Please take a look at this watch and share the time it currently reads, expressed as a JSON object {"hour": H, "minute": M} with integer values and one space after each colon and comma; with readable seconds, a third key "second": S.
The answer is {"hour": 3, "minute": 53}
